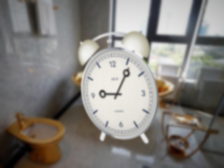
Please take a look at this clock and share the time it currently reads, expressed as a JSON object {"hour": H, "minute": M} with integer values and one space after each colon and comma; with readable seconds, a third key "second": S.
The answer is {"hour": 9, "minute": 6}
